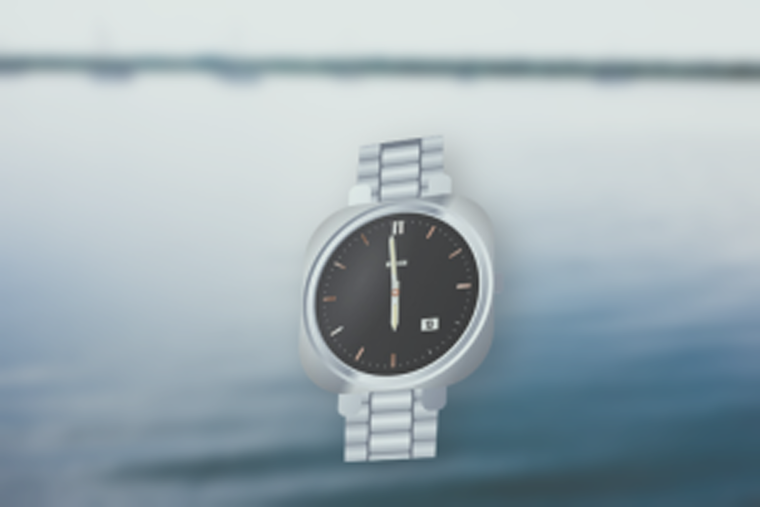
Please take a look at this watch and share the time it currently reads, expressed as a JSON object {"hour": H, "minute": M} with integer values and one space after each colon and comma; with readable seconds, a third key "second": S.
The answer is {"hour": 5, "minute": 59}
